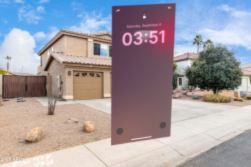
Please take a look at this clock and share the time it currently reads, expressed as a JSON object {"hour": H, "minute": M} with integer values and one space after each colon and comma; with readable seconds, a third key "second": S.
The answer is {"hour": 3, "minute": 51}
